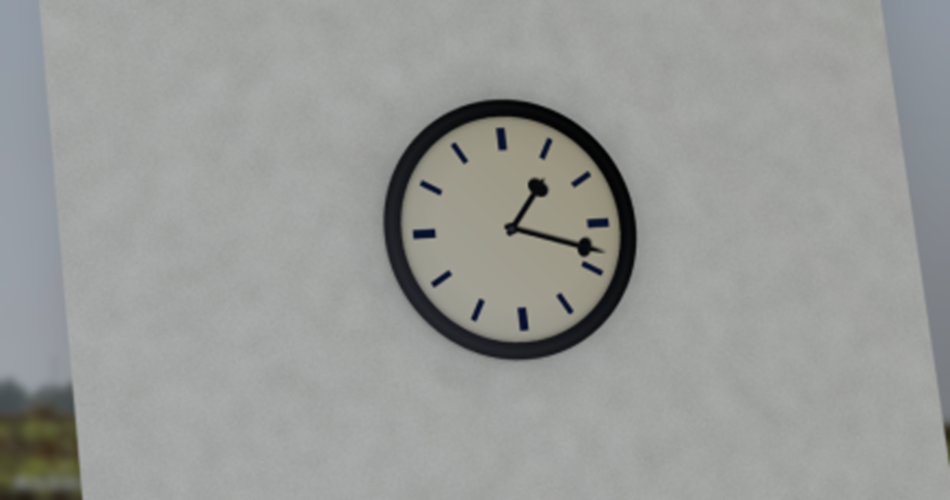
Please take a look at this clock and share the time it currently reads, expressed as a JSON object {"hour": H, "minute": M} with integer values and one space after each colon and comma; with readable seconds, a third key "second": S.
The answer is {"hour": 1, "minute": 18}
